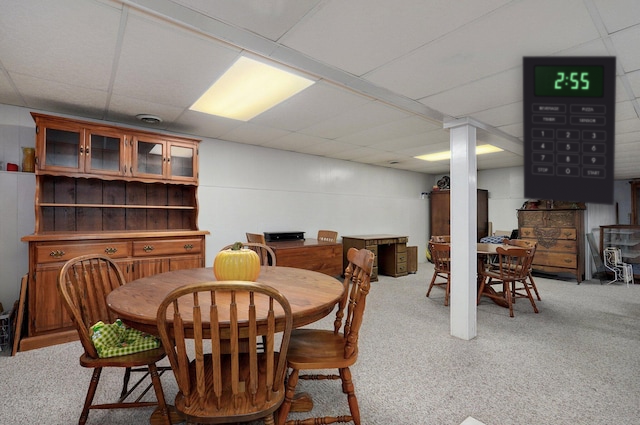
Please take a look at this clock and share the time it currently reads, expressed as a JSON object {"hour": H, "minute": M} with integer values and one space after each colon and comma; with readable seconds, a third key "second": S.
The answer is {"hour": 2, "minute": 55}
